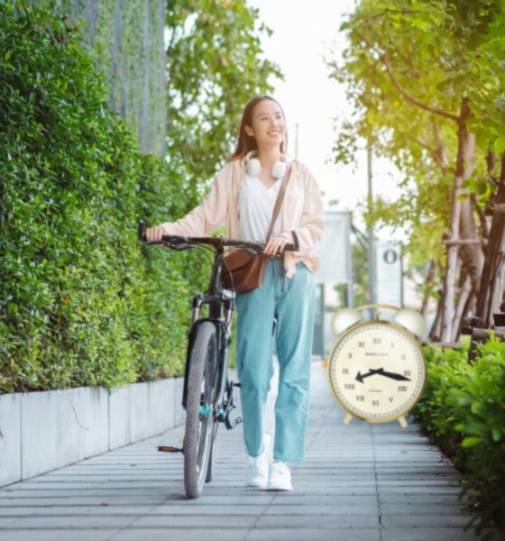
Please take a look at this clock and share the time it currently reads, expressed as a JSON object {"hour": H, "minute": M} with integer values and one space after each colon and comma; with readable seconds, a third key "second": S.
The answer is {"hour": 8, "minute": 17}
